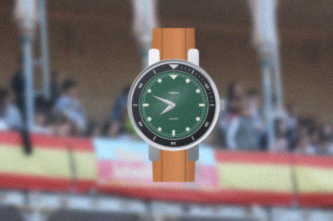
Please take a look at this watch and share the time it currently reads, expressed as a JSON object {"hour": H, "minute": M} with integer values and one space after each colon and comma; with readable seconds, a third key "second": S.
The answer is {"hour": 7, "minute": 49}
